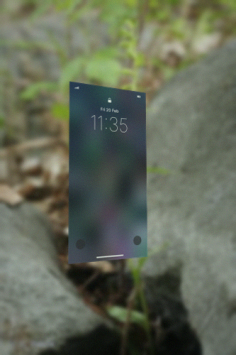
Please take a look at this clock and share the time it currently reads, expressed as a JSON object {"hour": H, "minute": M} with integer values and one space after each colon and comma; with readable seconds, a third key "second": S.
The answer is {"hour": 11, "minute": 35}
